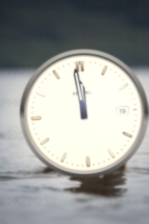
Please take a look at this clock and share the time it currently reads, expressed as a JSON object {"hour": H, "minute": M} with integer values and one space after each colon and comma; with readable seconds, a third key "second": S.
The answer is {"hour": 11, "minute": 59}
